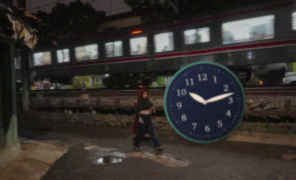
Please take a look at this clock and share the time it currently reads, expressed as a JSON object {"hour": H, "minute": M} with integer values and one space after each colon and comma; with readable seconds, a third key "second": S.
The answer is {"hour": 10, "minute": 13}
